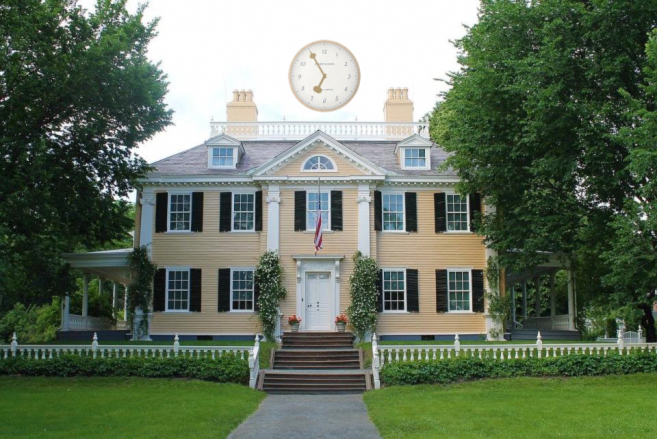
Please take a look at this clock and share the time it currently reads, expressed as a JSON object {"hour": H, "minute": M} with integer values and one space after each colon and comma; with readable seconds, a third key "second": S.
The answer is {"hour": 6, "minute": 55}
